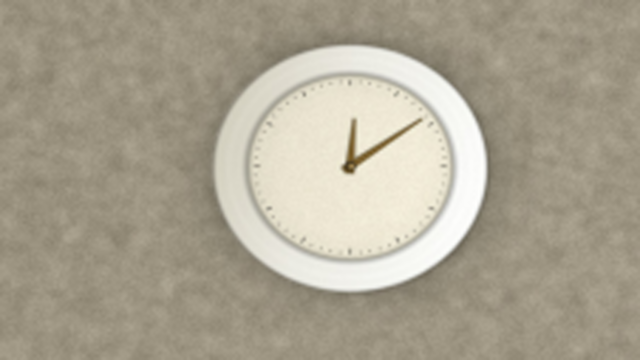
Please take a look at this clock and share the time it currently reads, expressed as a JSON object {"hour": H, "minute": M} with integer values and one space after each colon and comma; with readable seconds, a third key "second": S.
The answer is {"hour": 12, "minute": 9}
